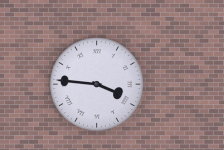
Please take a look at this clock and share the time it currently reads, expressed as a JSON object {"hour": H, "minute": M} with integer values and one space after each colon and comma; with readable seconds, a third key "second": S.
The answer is {"hour": 3, "minute": 46}
